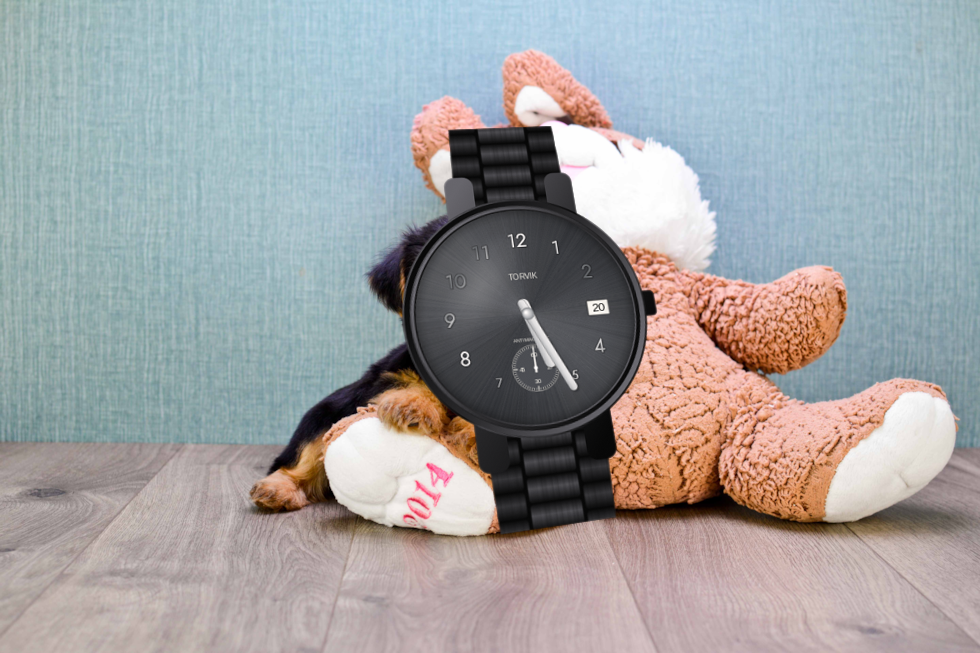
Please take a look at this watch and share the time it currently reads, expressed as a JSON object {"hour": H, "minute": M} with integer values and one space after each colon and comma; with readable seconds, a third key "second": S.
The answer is {"hour": 5, "minute": 26}
